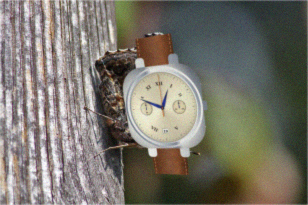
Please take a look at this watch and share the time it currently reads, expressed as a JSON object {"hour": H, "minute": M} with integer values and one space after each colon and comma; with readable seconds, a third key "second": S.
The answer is {"hour": 12, "minute": 49}
